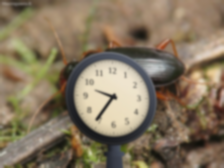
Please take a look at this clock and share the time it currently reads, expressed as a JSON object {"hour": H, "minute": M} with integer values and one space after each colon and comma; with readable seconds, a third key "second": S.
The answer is {"hour": 9, "minute": 36}
